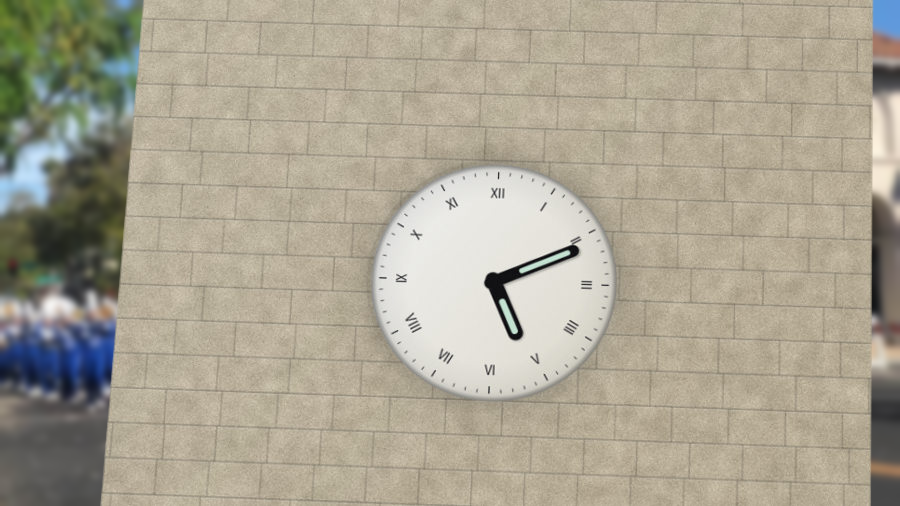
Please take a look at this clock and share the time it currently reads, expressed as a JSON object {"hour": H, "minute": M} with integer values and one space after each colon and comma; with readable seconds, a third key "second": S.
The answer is {"hour": 5, "minute": 11}
